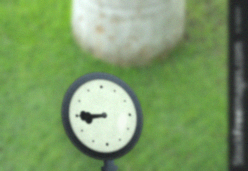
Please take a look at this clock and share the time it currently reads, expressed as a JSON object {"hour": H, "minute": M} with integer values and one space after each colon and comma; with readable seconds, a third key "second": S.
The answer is {"hour": 8, "minute": 45}
